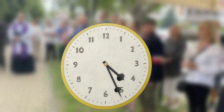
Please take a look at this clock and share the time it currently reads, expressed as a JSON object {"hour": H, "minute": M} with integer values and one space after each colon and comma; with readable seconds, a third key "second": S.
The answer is {"hour": 4, "minute": 26}
